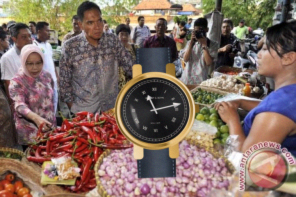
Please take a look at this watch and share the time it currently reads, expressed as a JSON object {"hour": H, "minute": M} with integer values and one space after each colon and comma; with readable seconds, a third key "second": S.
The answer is {"hour": 11, "minute": 13}
